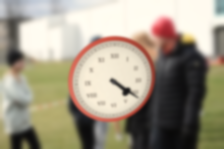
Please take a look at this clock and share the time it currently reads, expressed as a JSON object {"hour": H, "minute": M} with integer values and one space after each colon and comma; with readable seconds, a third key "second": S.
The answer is {"hour": 4, "minute": 21}
